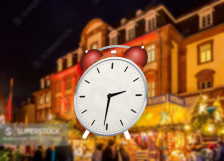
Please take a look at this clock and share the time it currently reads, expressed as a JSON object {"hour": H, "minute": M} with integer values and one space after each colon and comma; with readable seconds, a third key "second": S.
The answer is {"hour": 2, "minute": 31}
